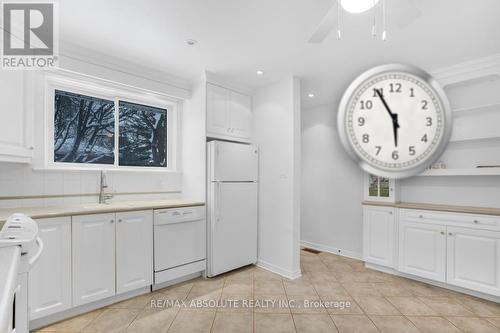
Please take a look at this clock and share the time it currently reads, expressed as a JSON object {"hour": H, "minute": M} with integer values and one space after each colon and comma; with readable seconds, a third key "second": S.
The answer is {"hour": 5, "minute": 55}
